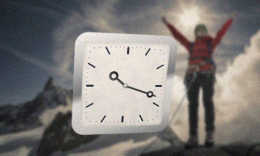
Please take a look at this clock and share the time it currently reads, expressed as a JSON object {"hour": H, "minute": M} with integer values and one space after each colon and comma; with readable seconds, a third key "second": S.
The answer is {"hour": 10, "minute": 18}
